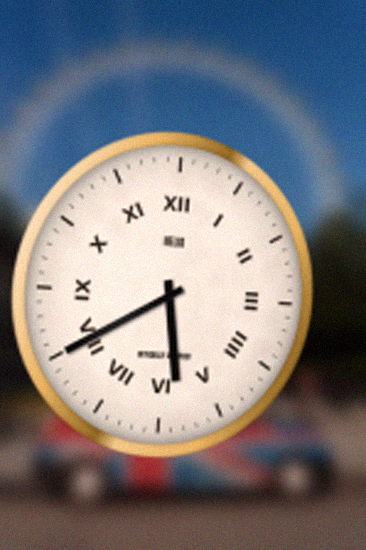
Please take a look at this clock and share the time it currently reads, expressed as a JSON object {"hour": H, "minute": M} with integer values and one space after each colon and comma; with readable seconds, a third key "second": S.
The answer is {"hour": 5, "minute": 40}
